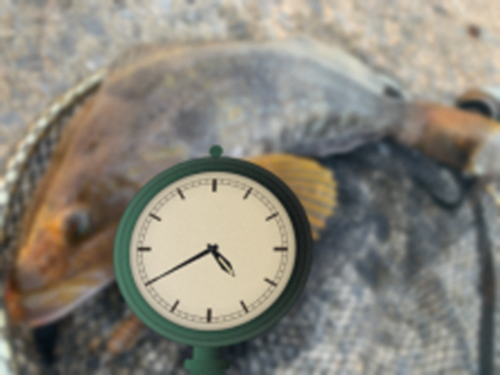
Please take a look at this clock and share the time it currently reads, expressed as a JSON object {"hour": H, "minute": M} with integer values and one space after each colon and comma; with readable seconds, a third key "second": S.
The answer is {"hour": 4, "minute": 40}
